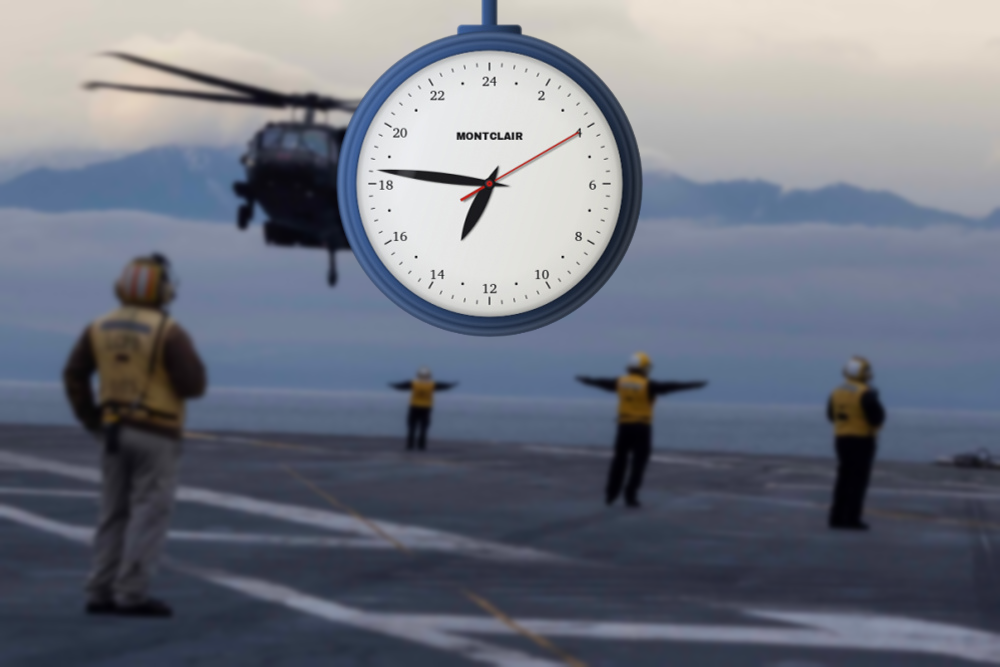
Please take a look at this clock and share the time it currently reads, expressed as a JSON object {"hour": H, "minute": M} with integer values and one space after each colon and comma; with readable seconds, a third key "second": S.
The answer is {"hour": 13, "minute": 46, "second": 10}
